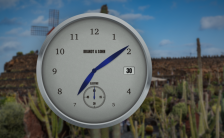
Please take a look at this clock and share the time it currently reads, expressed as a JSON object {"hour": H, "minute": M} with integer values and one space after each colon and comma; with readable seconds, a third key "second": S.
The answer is {"hour": 7, "minute": 9}
